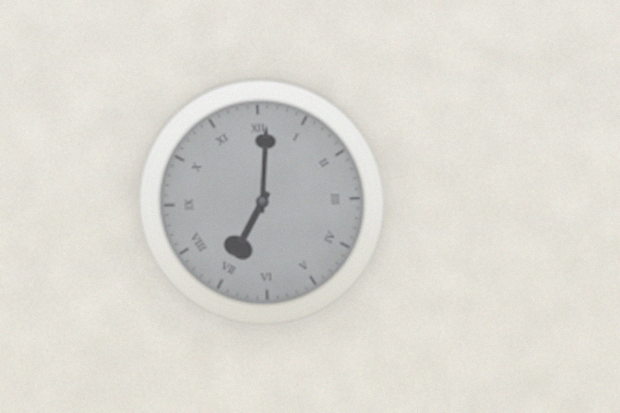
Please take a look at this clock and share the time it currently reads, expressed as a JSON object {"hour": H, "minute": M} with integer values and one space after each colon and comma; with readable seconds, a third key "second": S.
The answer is {"hour": 7, "minute": 1}
